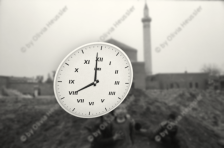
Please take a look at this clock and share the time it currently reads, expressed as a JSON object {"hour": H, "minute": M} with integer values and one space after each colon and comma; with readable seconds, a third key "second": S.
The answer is {"hour": 7, "minute": 59}
